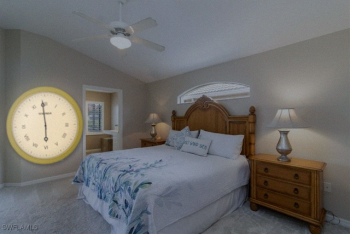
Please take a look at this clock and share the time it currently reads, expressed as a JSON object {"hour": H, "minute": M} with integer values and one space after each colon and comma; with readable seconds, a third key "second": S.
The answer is {"hour": 5, "minute": 59}
